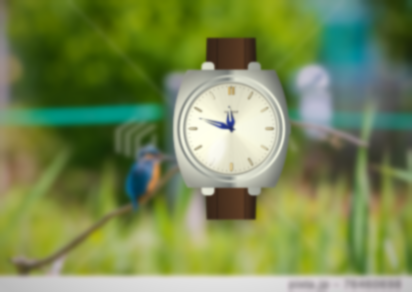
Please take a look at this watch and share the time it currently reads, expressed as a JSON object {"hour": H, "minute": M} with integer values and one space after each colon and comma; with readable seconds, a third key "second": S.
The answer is {"hour": 11, "minute": 48}
